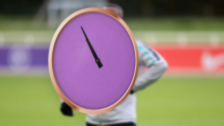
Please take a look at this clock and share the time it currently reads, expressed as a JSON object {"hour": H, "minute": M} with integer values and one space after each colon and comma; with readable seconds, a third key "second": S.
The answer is {"hour": 10, "minute": 55}
